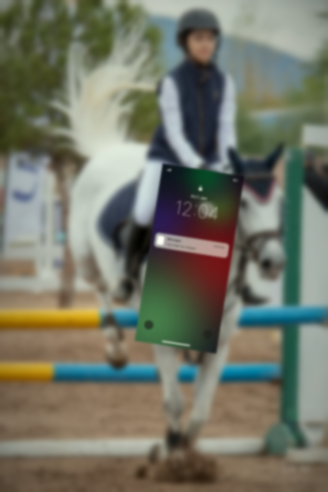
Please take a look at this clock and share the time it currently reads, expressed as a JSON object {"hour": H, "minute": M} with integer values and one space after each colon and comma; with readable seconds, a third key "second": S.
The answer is {"hour": 12, "minute": 4}
